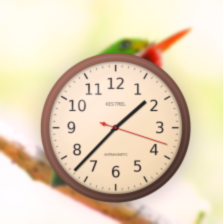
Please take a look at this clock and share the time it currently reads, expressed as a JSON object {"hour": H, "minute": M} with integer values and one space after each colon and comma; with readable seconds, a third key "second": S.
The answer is {"hour": 1, "minute": 37, "second": 18}
